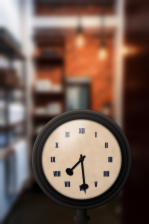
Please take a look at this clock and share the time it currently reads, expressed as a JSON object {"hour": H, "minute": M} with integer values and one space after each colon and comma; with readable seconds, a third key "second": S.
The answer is {"hour": 7, "minute": 29}
